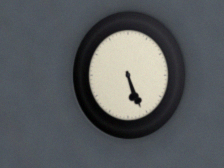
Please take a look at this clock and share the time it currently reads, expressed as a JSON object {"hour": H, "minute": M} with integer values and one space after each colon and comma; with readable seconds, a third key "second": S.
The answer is {"hour": 5, "minute": 26}
